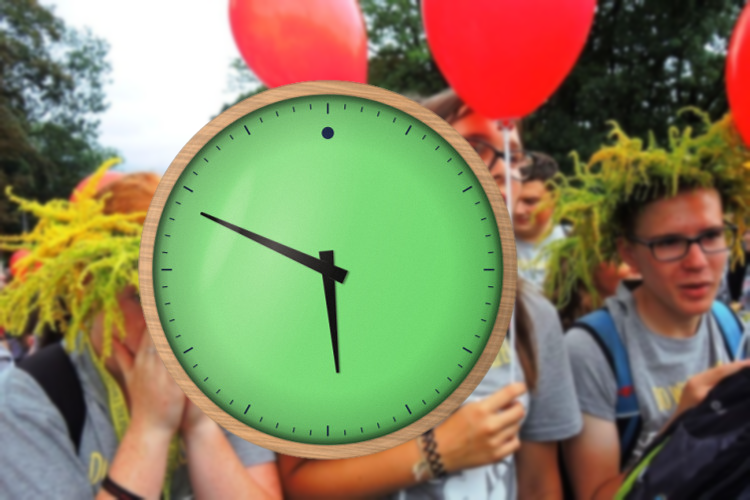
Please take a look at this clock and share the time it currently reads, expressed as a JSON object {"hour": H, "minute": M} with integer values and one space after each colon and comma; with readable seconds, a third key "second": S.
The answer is {"hour": 5, "minute": 49}
